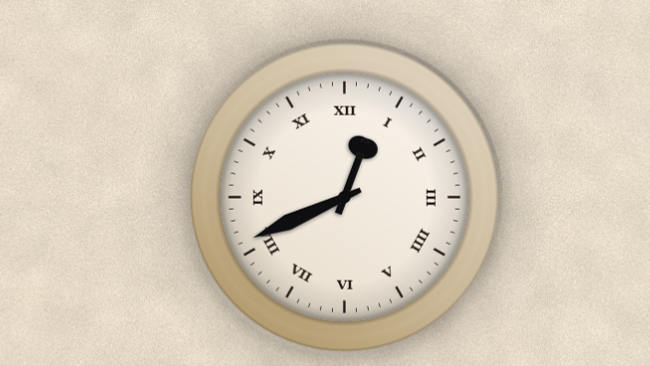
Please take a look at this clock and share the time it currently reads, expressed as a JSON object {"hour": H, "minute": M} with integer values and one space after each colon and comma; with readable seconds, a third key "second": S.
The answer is {"hour": 12, "minute": 41}
